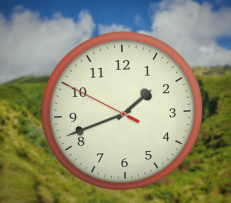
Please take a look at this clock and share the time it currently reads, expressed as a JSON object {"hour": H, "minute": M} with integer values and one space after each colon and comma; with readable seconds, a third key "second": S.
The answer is {"hour": 1, "minute": 41, "second": 50}
